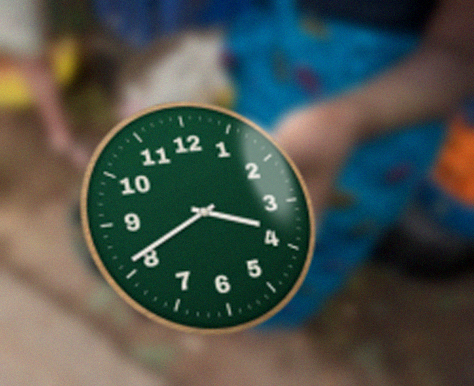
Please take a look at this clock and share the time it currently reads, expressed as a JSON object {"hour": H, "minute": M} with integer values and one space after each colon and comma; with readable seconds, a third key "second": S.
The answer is {"hour": 3, "minute": 41}
